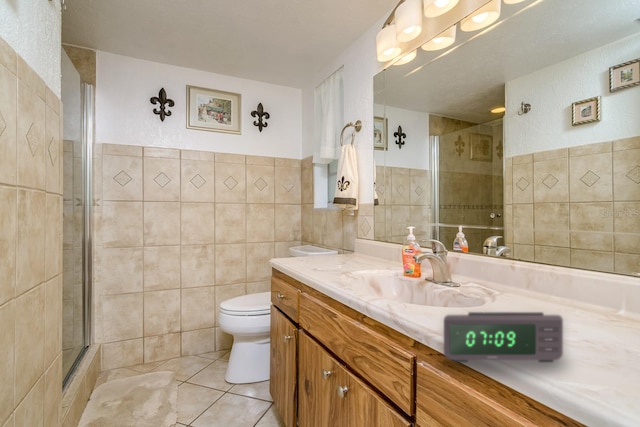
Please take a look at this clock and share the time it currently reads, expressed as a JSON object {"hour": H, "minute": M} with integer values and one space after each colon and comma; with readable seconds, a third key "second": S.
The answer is {"hour": 7, "minute": 9}
